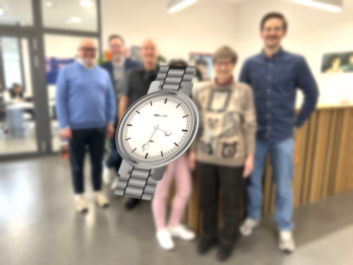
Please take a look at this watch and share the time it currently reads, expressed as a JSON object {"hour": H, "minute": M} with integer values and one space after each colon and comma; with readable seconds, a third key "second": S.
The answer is {"hour": 3, "minute": 32}
